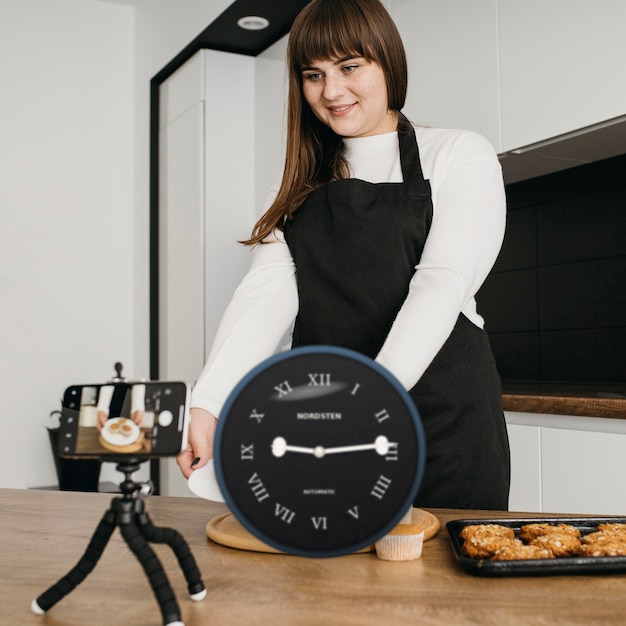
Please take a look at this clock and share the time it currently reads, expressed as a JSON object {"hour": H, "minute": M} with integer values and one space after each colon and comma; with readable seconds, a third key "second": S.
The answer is {"hour": 9, "minute": 14}
